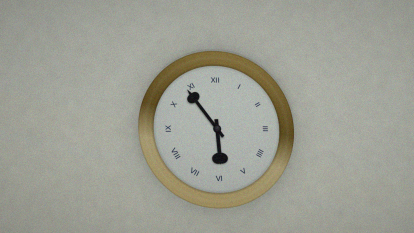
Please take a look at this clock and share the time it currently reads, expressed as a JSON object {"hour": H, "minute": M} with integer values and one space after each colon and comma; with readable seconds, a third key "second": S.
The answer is {"hour": 5, "minute": 54}
